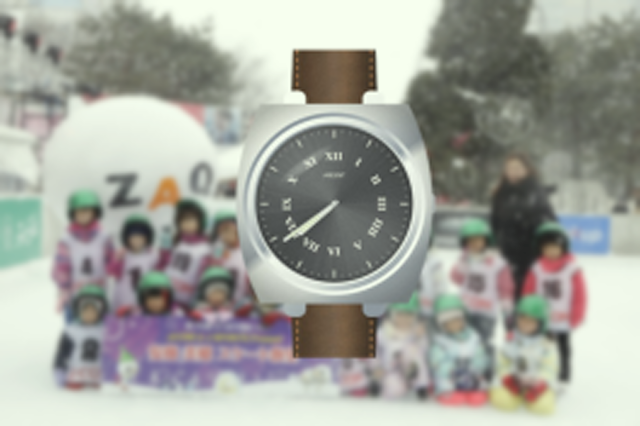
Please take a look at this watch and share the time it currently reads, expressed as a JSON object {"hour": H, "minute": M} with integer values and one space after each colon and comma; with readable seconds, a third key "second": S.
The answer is {"hour": 7, "minute": 39}
